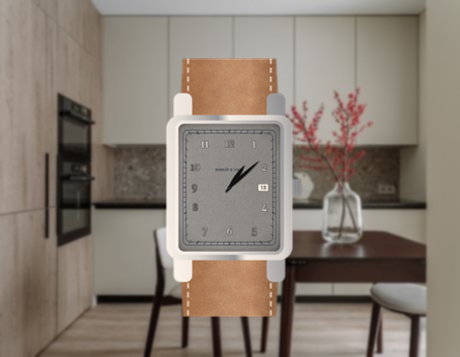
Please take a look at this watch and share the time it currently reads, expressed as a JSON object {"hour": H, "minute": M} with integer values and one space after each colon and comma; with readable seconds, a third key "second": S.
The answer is {"hour": 1, "minute": 8}
